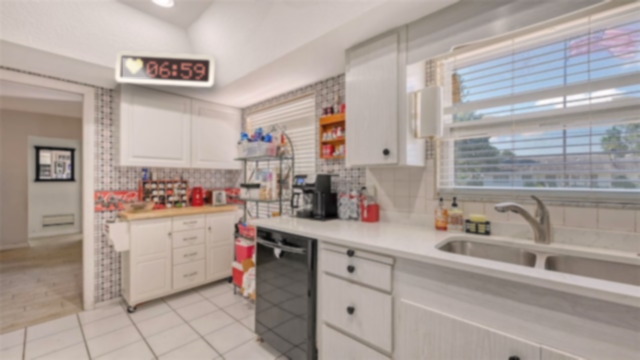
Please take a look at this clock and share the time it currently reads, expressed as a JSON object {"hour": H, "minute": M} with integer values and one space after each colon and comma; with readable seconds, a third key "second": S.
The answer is {"hour": 6, "minute": 59}
